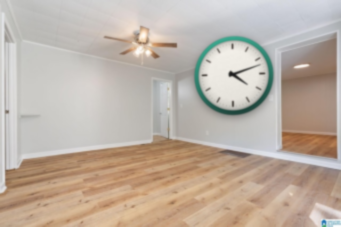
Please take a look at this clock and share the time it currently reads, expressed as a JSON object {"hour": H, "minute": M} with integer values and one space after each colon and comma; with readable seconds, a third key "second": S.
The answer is {"hour": 4, "minute": 12}
